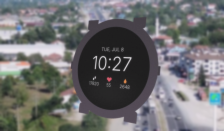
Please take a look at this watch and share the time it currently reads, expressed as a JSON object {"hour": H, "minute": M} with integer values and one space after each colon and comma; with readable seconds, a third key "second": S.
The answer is {"hour": 10, "minute": 27}
